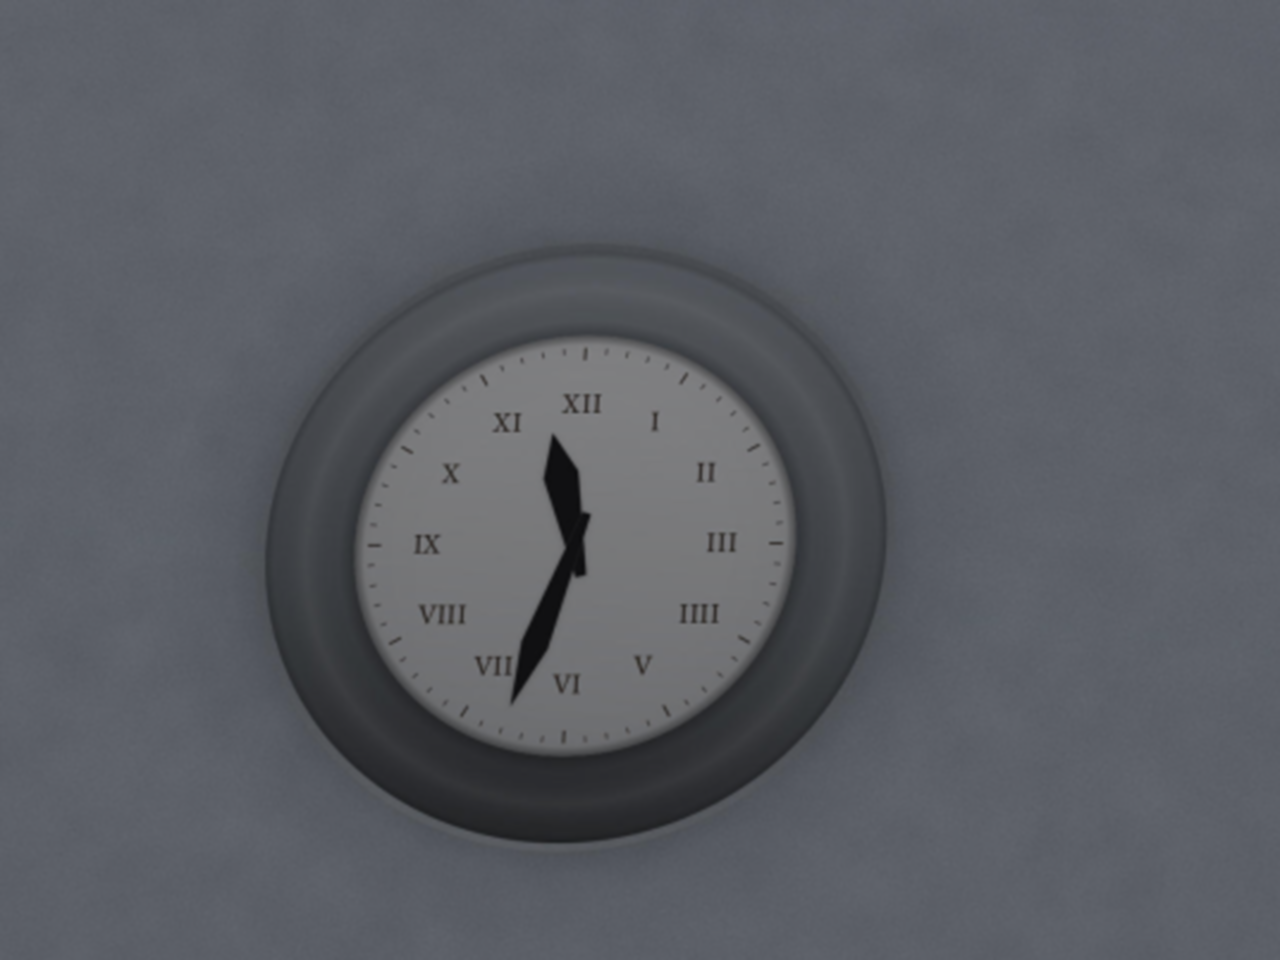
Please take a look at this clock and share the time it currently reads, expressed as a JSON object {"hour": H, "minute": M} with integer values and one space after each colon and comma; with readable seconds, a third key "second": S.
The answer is {"hour": 11, "minute": 33}
